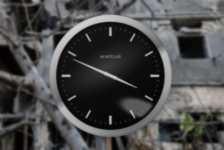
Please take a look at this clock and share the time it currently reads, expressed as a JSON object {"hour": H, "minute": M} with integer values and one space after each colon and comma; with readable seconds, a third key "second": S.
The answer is {"hour": 3, "minute": 49}
